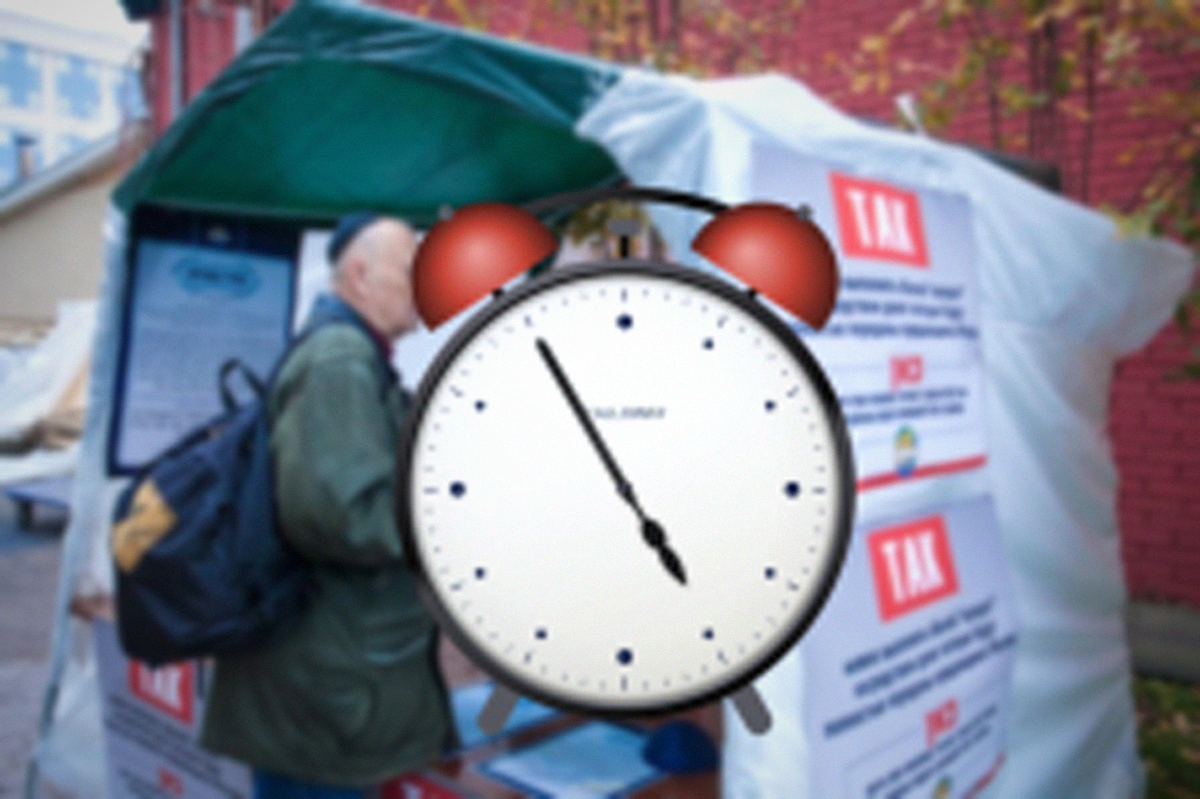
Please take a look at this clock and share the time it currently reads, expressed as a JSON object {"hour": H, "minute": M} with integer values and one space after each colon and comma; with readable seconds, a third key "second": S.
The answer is {"hour": 4, "minute": 55}
